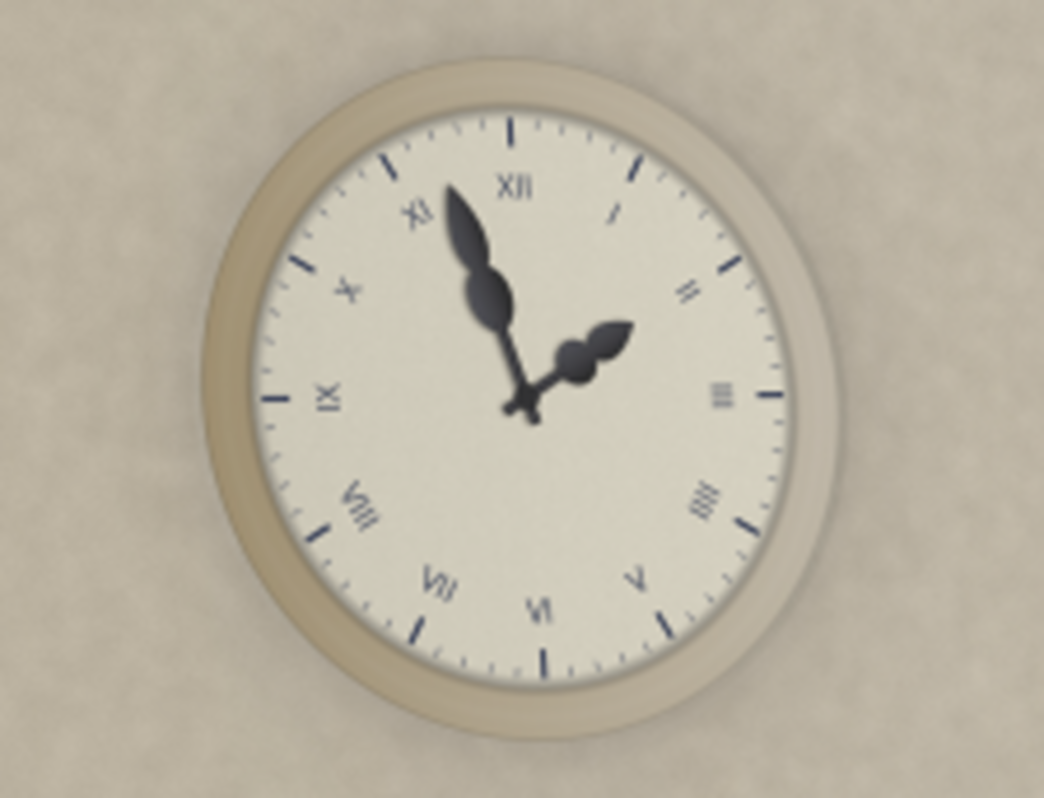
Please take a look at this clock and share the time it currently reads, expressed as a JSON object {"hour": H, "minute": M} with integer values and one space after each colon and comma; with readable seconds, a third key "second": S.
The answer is {"hour": 1, "minute": 57}
